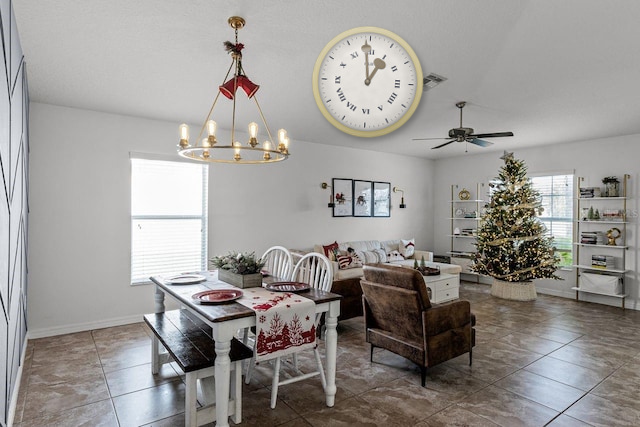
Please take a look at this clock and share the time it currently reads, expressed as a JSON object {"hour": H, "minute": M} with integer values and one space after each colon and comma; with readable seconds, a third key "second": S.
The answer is {"hour": 12, "minute": 59}
